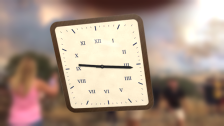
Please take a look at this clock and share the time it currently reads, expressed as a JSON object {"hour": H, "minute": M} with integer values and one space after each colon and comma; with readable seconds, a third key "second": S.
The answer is {"hour": 9, "minute": 16}
